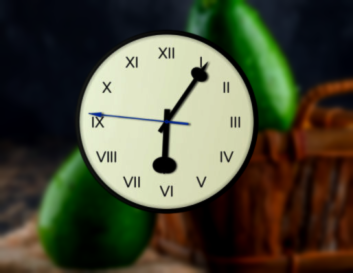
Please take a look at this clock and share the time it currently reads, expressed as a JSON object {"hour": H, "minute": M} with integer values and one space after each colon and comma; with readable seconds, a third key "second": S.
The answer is {"hour": 6, "minute": 5, "second": 46}
